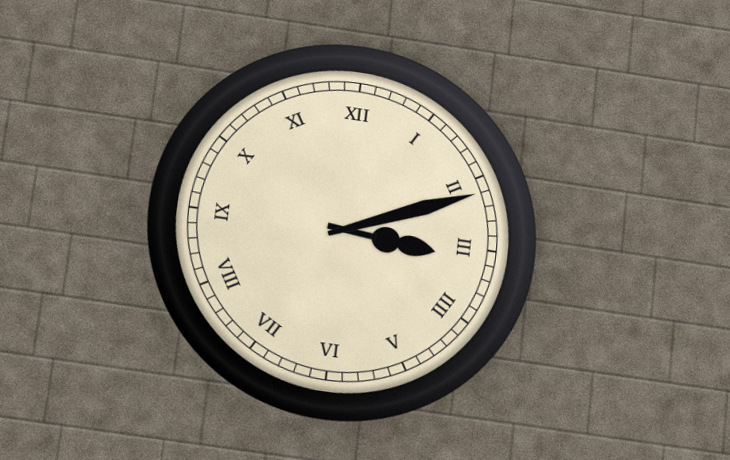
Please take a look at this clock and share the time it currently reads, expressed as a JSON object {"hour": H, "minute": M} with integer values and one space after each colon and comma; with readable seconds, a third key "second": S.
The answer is {"hour": 3, "minute": 11}
